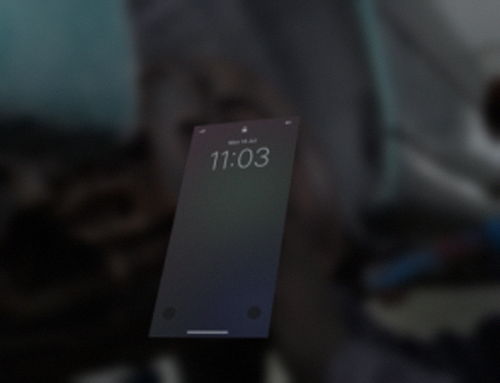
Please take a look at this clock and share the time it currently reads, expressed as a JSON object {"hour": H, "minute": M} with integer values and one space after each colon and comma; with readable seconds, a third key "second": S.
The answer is {"hour": 11, "minute": 3}
